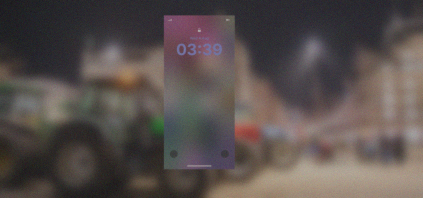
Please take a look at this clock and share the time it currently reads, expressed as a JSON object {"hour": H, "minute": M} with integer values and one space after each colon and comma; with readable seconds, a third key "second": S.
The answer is {"hour": 3, "minute": 39}
